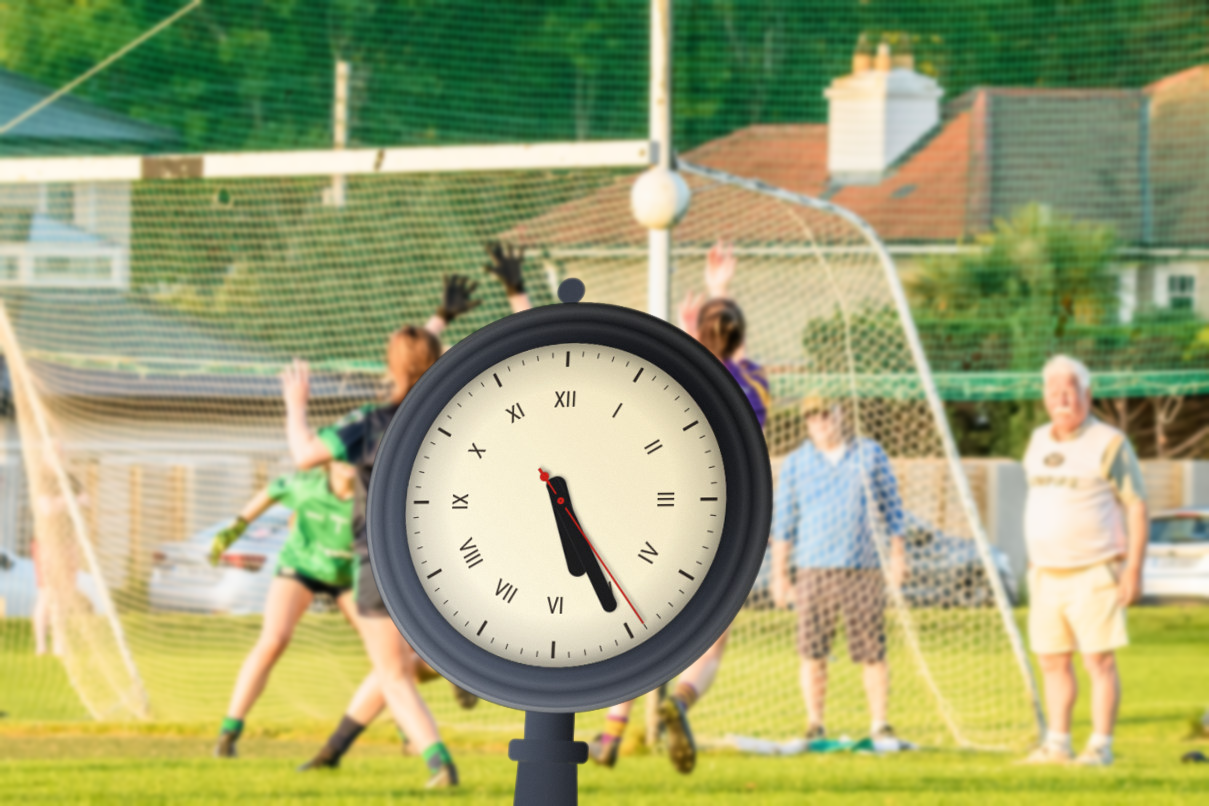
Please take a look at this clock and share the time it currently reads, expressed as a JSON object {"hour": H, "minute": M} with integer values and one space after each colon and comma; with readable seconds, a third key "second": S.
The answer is {"hour": 5, "minute": 25, "second": 24}
